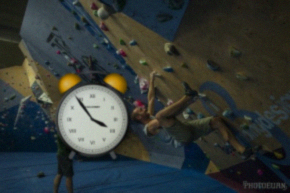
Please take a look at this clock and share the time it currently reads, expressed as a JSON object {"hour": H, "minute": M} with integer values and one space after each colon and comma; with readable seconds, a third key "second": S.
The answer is {"hour": 3, "minute": 54}
